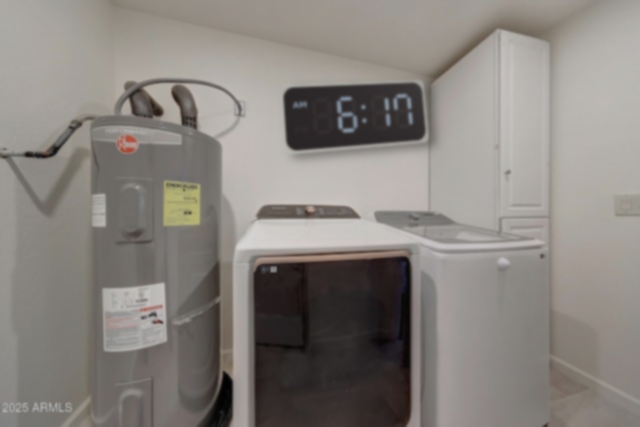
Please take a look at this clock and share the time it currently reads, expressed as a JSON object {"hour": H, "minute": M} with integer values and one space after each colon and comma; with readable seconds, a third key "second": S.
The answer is {"hour": 6, "minute": 17}
